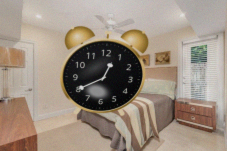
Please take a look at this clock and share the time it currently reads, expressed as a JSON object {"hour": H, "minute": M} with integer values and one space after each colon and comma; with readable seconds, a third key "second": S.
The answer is {"hour": 12, "minute": 40}
